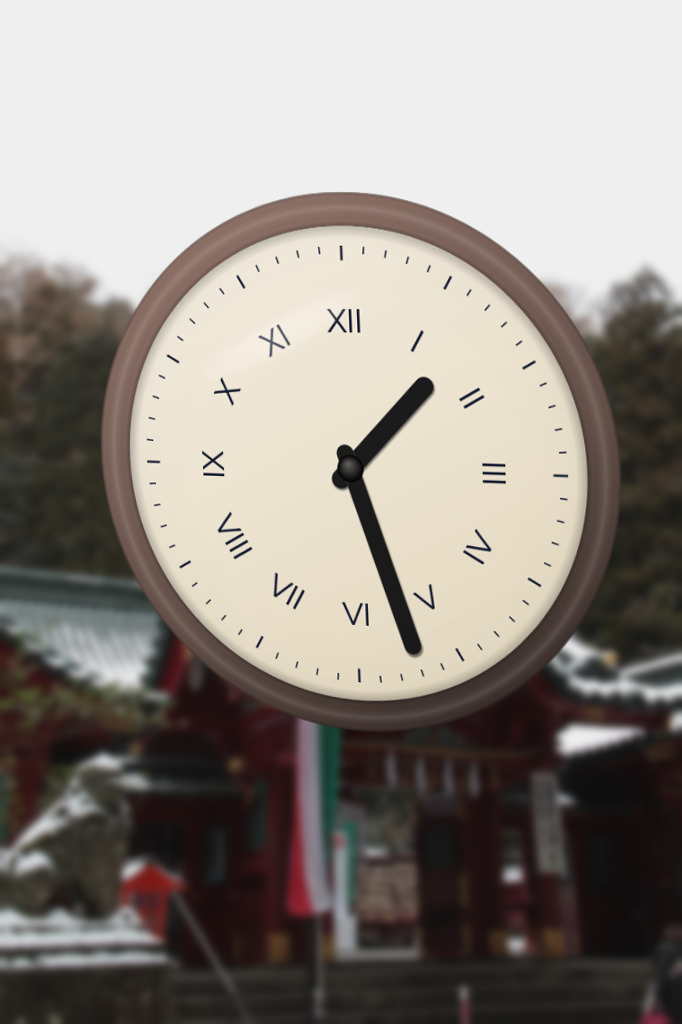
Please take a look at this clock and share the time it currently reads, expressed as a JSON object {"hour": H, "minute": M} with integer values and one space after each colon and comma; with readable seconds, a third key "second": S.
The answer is {"hour": 1, "minute": 27}
